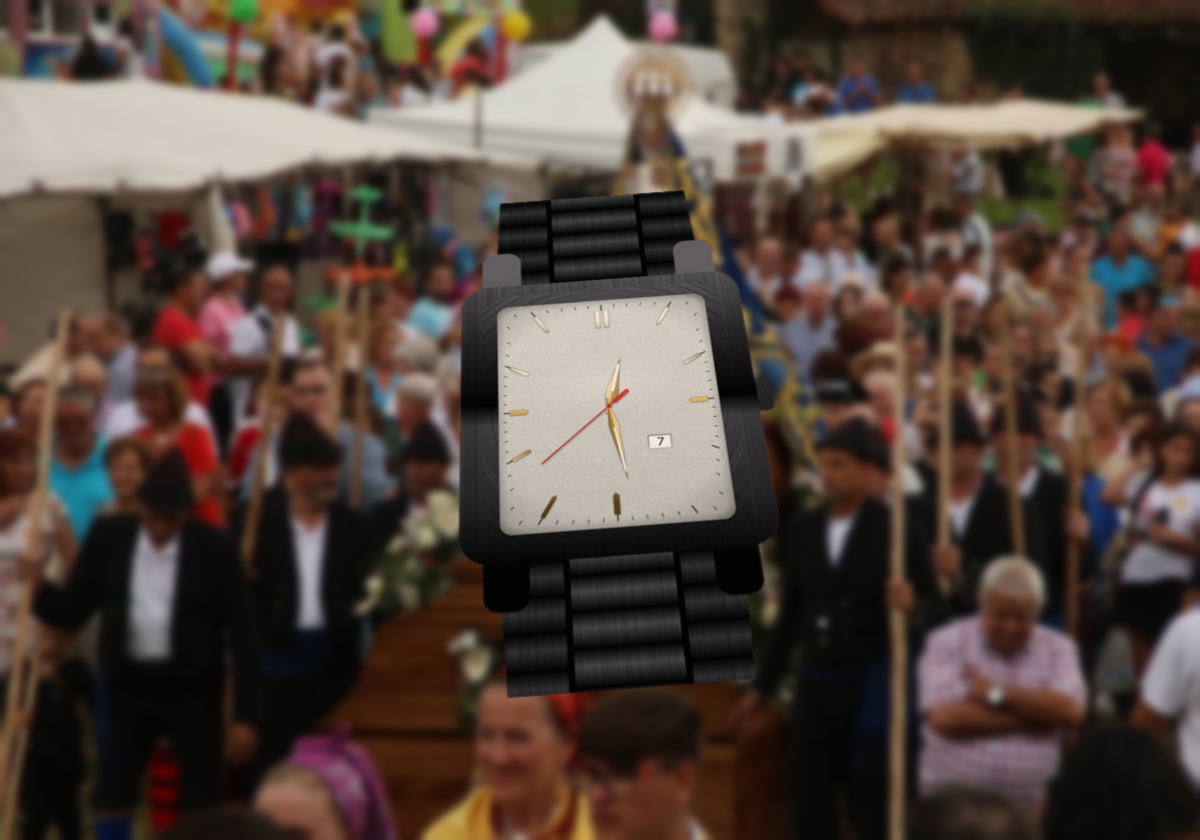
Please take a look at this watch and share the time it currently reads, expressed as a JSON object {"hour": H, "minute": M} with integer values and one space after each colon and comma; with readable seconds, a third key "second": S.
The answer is {"hour": 12, "minute": 28, "second": 38}
